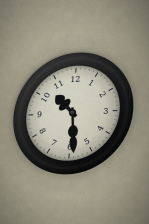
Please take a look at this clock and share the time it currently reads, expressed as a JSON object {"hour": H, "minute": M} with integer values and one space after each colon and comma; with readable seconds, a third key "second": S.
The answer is {"hour": 10, "minute": 29}
